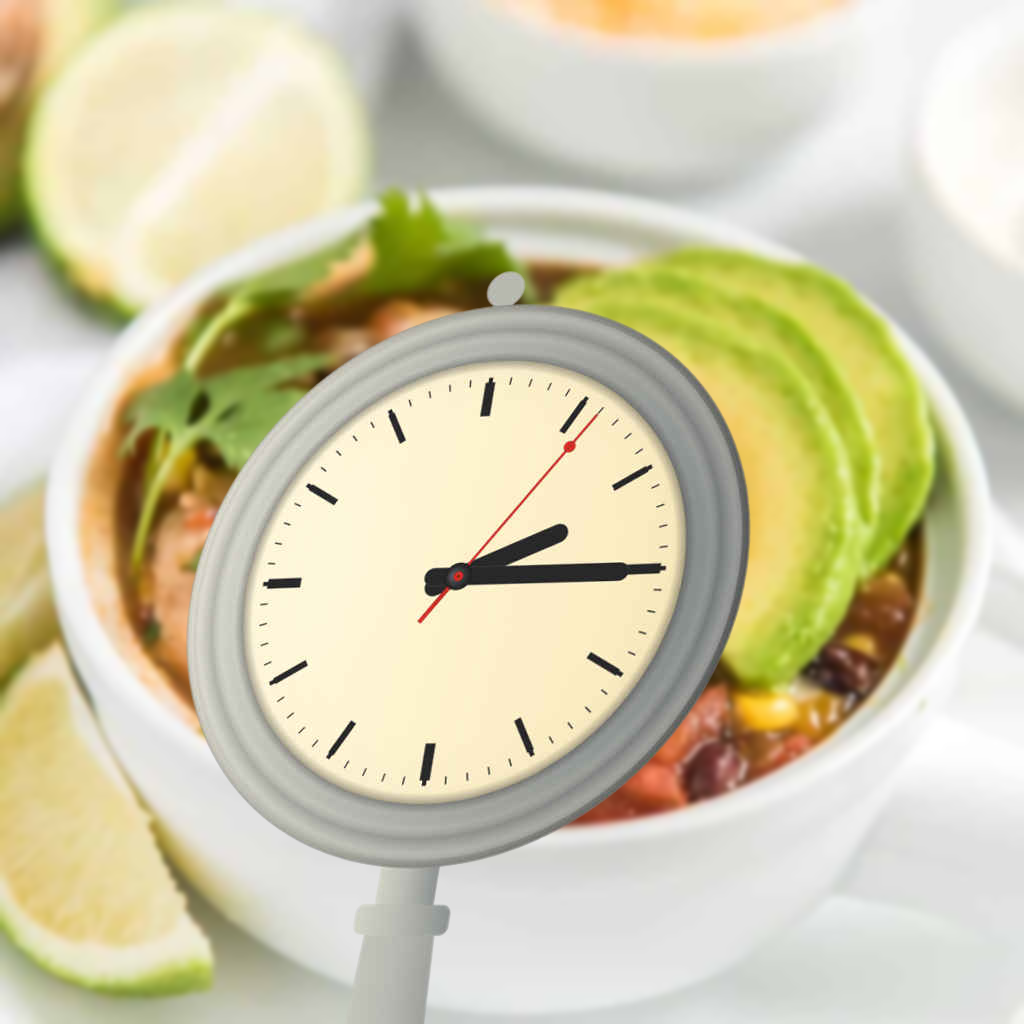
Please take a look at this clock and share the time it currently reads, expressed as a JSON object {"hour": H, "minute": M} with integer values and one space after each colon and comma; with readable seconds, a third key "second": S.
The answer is {"hour": 2, "minute": 15, "second": 6}
